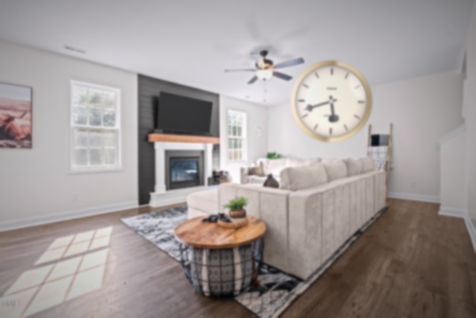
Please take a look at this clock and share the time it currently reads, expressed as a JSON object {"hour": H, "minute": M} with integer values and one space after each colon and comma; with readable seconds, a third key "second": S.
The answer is {"hour": 5, "minute": 42}
